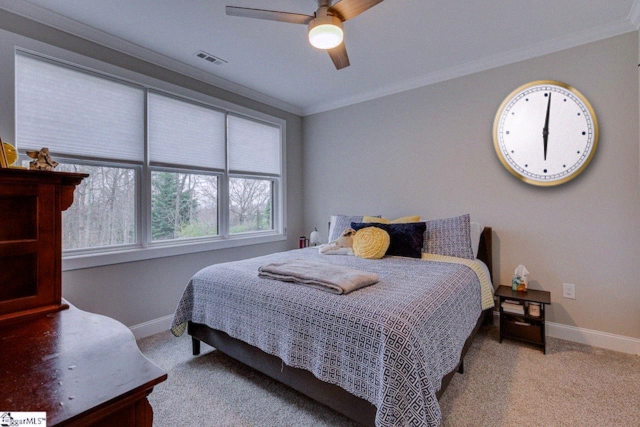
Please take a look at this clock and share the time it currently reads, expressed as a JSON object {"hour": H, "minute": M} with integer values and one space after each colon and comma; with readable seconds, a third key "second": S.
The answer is {"hour": 6, "minute": 1}
